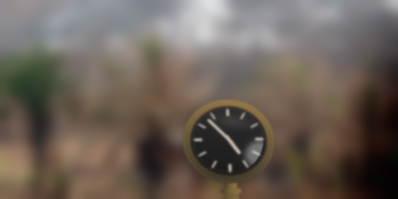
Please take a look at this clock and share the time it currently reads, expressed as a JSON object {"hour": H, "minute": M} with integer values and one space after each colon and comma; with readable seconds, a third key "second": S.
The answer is {"hour": 4, "minute": 53}
